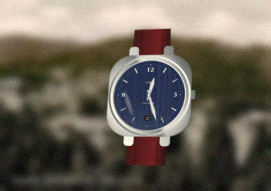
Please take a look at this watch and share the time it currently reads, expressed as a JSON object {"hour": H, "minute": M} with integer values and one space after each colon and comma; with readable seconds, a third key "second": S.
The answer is {"hour": 12, "minute": 27}
